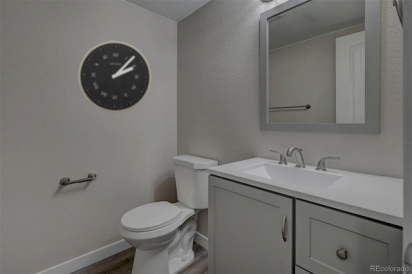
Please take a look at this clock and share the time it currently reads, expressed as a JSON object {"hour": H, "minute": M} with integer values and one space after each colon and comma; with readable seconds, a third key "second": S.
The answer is {"hour": 2, "minute": 7}
